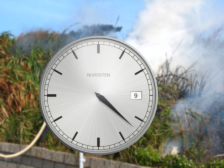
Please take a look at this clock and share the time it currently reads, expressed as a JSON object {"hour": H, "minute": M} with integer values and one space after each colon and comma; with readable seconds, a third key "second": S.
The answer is {"hour": 4, "minute": 22}
